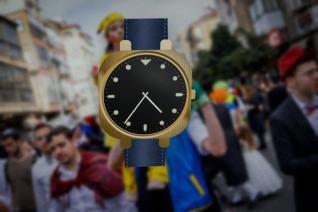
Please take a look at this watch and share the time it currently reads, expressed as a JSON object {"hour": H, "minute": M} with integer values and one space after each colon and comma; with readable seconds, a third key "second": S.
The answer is {"hour": 4, "minute": 36}
